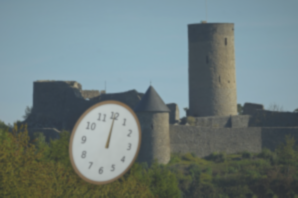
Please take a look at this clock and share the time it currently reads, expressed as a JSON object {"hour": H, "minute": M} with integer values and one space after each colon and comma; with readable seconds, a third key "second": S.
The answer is {"hour": 12, "minute": 0}
